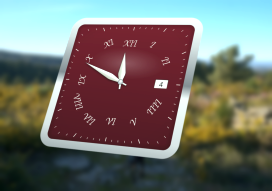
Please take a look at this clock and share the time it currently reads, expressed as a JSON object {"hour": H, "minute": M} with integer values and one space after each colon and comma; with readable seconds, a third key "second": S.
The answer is {"hour": 11, "minute": 49}
